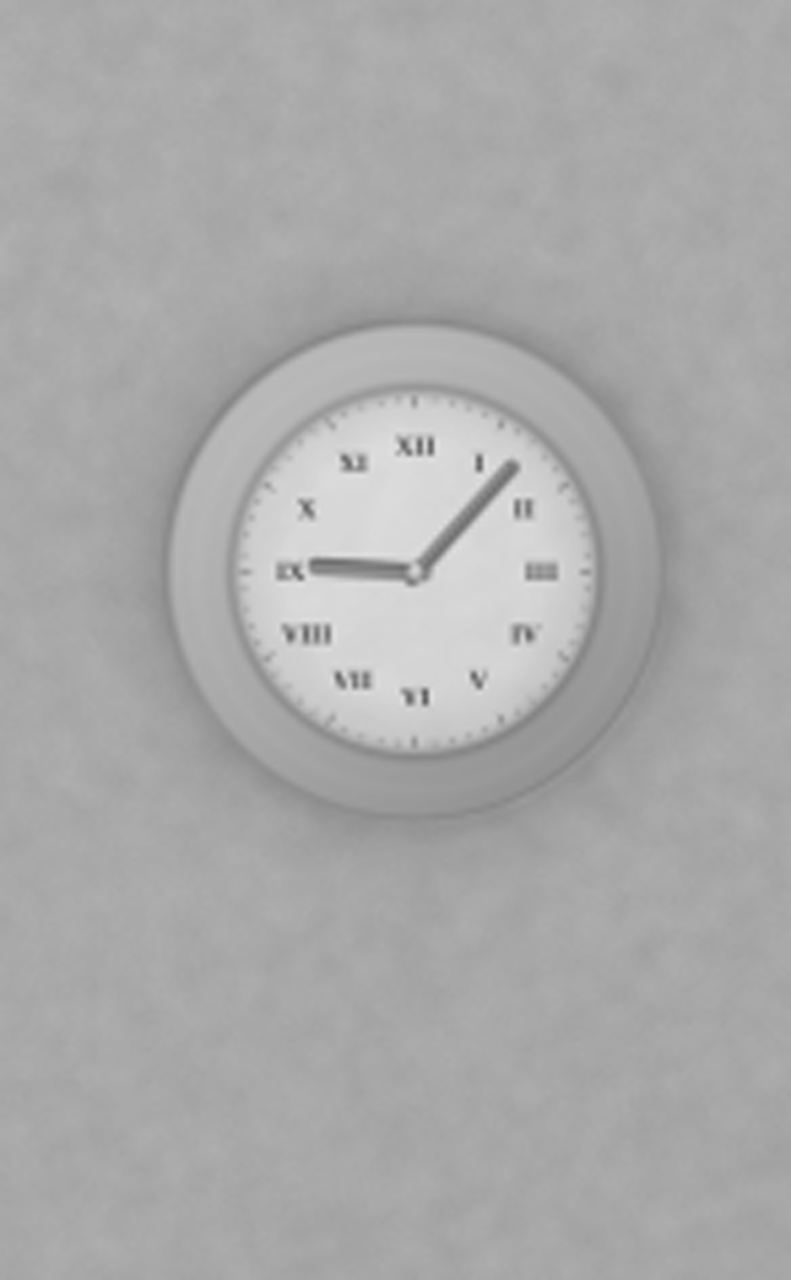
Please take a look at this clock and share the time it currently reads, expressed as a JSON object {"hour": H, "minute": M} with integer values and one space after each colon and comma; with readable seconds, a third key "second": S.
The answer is {"hour": 9, "minute": 7}
